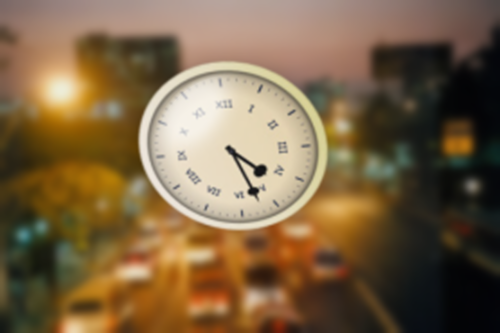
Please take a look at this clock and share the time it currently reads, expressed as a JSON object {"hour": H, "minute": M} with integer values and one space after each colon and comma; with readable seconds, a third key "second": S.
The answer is {"hour": 4, "minute": 27}
